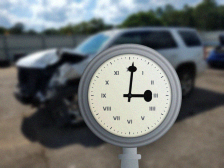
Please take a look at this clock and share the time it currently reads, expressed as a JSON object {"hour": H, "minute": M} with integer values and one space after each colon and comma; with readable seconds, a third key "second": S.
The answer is {"hour": 3, "minute": 1}
